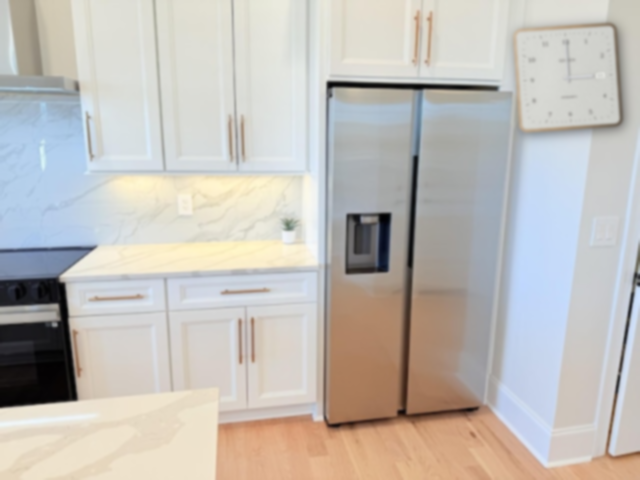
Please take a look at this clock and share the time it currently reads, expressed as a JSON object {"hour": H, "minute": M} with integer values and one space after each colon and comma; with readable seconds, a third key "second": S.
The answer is {"hour": 3, "minute": 0}
